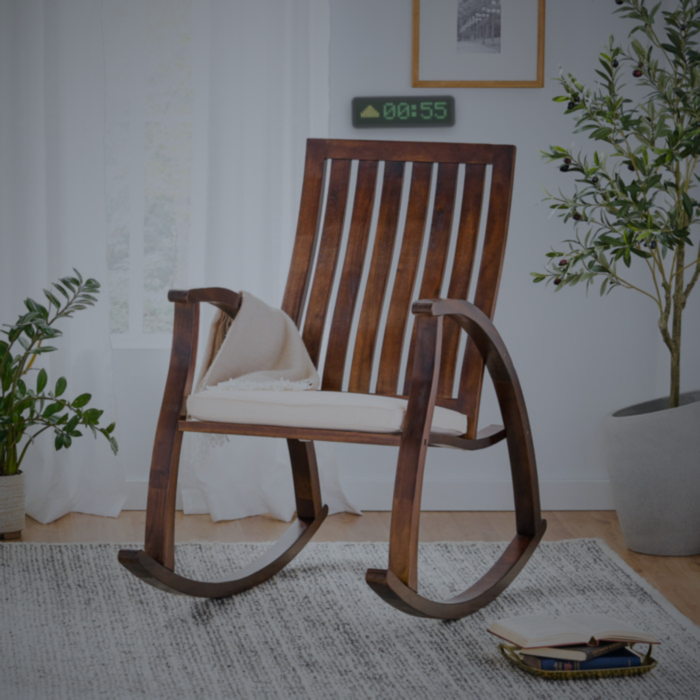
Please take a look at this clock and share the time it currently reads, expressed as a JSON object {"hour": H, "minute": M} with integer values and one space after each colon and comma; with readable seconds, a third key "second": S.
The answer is {"hour": 0, "minute": 55}
